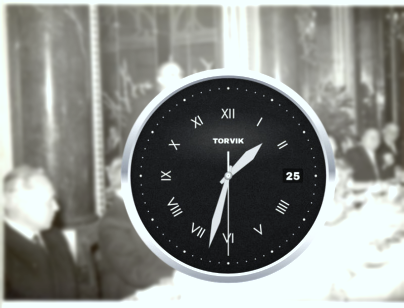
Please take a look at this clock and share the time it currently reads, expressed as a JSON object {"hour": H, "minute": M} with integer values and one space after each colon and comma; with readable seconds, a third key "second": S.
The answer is {"hour": 1, "minute": 32, "second": 30}
